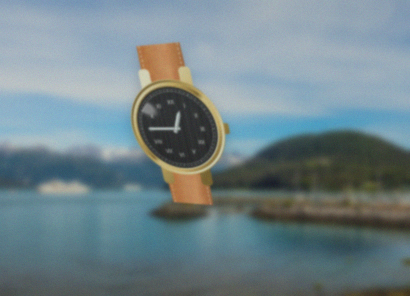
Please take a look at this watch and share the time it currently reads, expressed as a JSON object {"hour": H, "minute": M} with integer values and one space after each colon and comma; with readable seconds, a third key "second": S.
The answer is {"hour": 12, "minute": 45}
